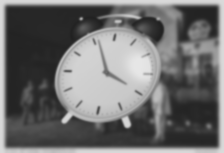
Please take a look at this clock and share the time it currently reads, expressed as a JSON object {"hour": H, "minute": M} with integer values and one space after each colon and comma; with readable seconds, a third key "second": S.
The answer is {"hour": 3, "minute": 56}
